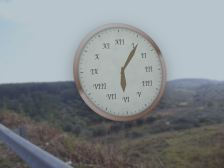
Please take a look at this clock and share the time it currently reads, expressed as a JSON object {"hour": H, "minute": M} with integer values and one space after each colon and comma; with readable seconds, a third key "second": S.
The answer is {"hour": 6, "minute": 6}
